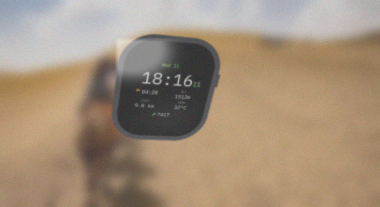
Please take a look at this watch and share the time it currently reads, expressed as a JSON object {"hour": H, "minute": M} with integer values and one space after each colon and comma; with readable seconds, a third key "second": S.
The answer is {"hour": 18, "minute": 16}
